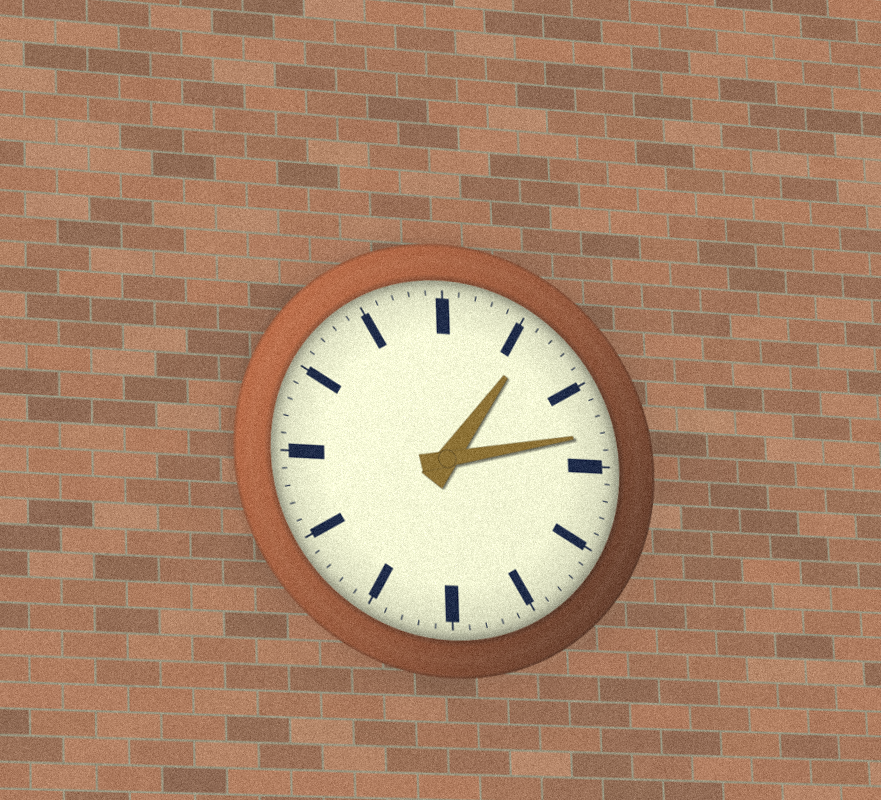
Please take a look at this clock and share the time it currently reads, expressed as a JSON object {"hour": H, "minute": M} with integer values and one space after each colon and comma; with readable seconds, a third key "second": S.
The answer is {"hour": 1, "minute": 13}
